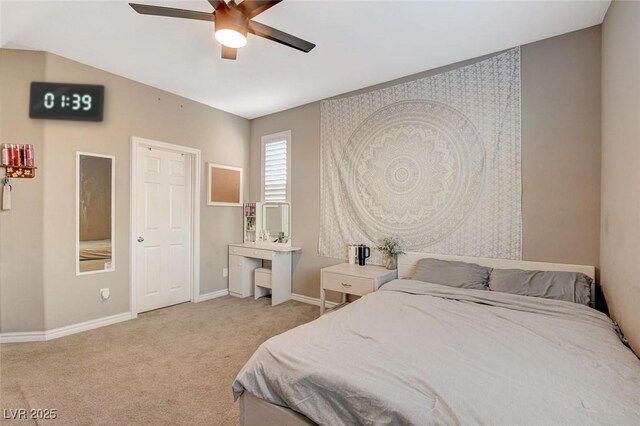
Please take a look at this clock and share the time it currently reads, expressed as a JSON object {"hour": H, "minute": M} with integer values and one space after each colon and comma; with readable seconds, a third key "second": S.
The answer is {"hour": 1, "minute": 39}
